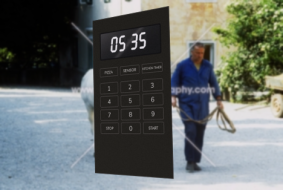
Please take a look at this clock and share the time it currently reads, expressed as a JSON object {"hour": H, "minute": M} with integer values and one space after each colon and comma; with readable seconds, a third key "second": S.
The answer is {"hour": 5, "minute": 35}
